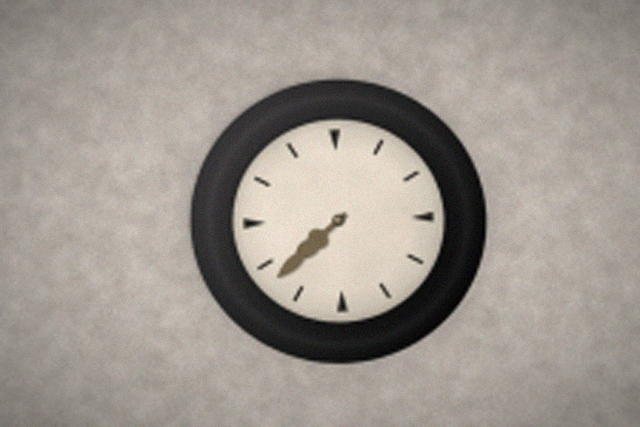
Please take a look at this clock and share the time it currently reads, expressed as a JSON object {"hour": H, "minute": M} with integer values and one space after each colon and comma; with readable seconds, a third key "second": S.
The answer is {"hour": 7, "minute": 38}
